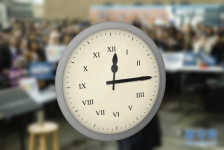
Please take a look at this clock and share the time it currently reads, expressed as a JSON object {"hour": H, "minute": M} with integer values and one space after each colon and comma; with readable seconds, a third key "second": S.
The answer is {"hour": 12, "minute": 15}
